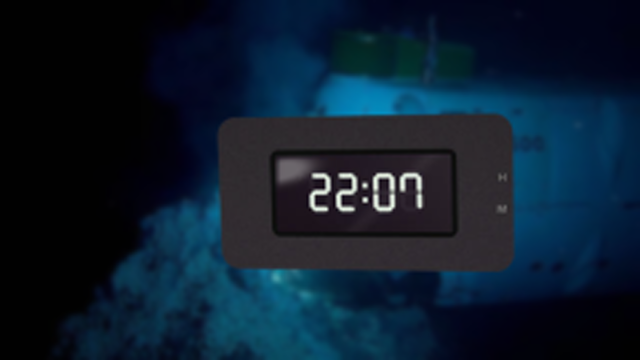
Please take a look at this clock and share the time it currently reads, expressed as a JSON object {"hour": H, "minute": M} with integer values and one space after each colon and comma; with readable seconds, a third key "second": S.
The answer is {"hour": 22, "minute": 7}
